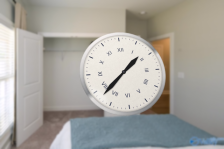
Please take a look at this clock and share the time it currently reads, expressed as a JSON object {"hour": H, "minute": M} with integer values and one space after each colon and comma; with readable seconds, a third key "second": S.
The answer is {"hour": 1, "minute": 38}
